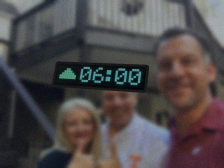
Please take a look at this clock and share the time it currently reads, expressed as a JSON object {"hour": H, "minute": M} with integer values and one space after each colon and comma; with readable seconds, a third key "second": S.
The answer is {"hour": 6, "minute": 0}
